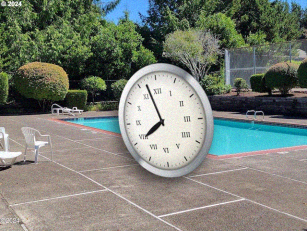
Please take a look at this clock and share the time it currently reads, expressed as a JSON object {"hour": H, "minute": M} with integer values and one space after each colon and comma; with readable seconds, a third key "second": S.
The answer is {"hour": 7, "minute": 57}
